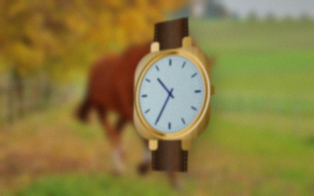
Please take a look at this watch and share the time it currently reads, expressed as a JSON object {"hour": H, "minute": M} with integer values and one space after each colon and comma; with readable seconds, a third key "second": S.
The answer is {"hour": 10, "minute": 35}
